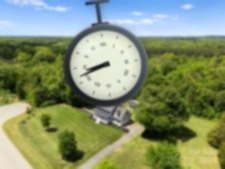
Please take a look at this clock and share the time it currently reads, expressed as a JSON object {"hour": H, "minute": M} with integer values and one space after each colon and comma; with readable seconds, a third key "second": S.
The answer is {"hour": 8, "minute": 42}
